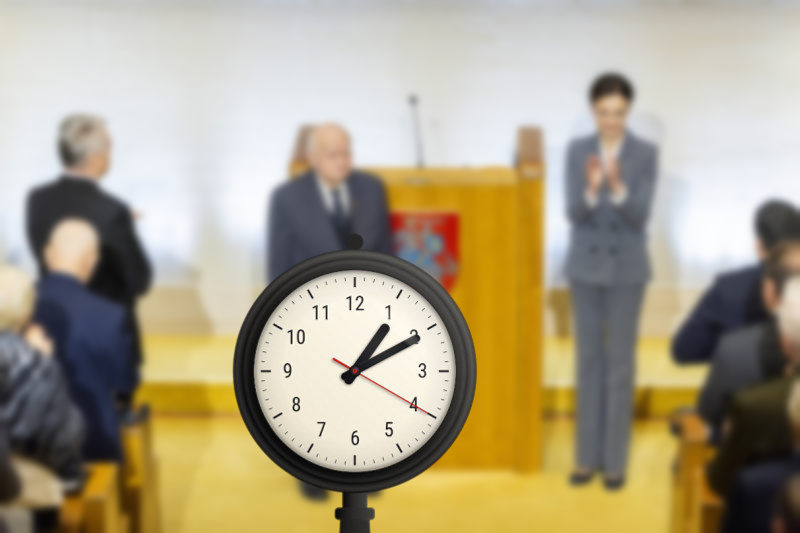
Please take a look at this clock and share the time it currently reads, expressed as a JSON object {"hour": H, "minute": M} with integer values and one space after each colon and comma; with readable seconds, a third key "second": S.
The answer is {"hour": 1, "minute": 10, "second": 20}
